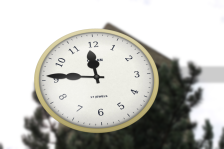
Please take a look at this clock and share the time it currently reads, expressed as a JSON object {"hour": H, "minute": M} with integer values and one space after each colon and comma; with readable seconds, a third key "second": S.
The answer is {"hour": 11, "minute": 46}
